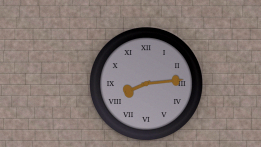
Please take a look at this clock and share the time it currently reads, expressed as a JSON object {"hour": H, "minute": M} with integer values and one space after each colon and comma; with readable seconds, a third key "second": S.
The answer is {"hour": 8, "minute": 14}
